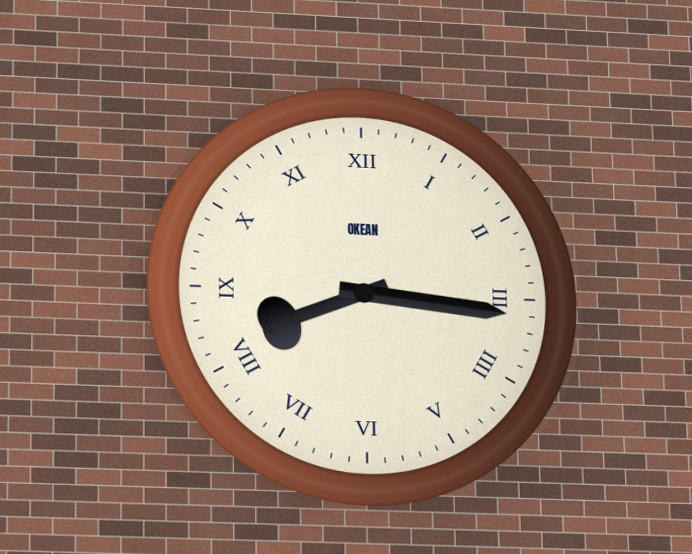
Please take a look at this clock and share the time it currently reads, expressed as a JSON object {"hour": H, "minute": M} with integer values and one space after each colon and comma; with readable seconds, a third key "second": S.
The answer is {"hour": 8, "minute": 16}
